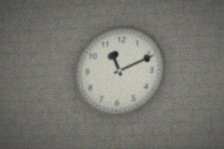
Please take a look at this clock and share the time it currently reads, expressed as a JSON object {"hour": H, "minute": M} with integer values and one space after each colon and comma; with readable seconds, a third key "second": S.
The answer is {"hour": 11, "minute": 11}
